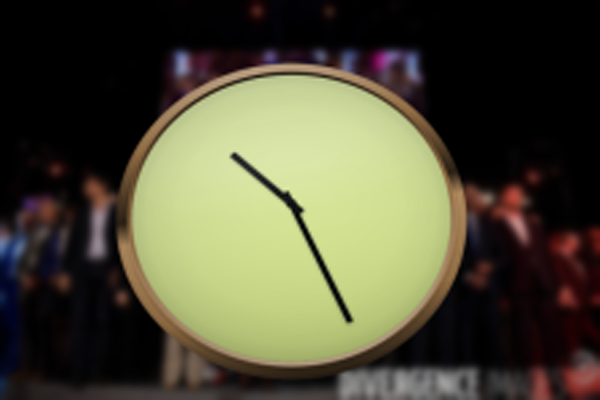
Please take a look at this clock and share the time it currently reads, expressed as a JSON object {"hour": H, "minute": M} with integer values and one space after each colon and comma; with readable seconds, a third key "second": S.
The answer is {"hour": 10, "minute": 26}
